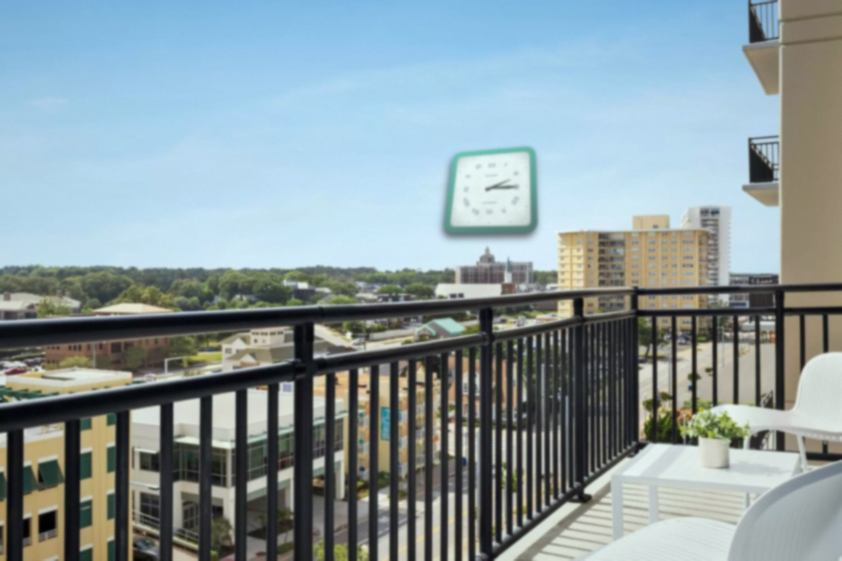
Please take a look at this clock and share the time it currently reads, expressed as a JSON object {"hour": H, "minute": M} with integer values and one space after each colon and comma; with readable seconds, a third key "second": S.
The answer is {"hour": 2, "minute": 15}
